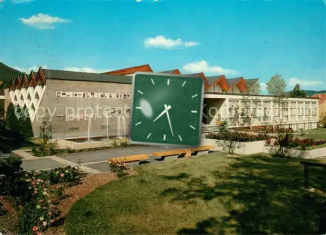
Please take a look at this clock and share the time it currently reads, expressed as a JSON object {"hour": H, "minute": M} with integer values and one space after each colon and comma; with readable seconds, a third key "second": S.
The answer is {"hour": 7, "minute": 27}
